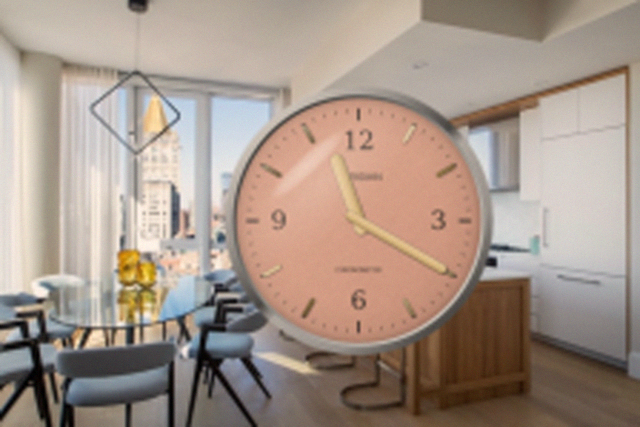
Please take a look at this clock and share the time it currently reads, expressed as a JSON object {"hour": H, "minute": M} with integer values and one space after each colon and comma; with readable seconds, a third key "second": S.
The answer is {"hour": 11, "minute": 20}
